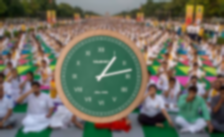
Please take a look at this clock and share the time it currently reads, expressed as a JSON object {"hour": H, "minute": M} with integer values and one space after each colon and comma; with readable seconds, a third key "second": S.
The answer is {"hour": 1, "minute": 13}
